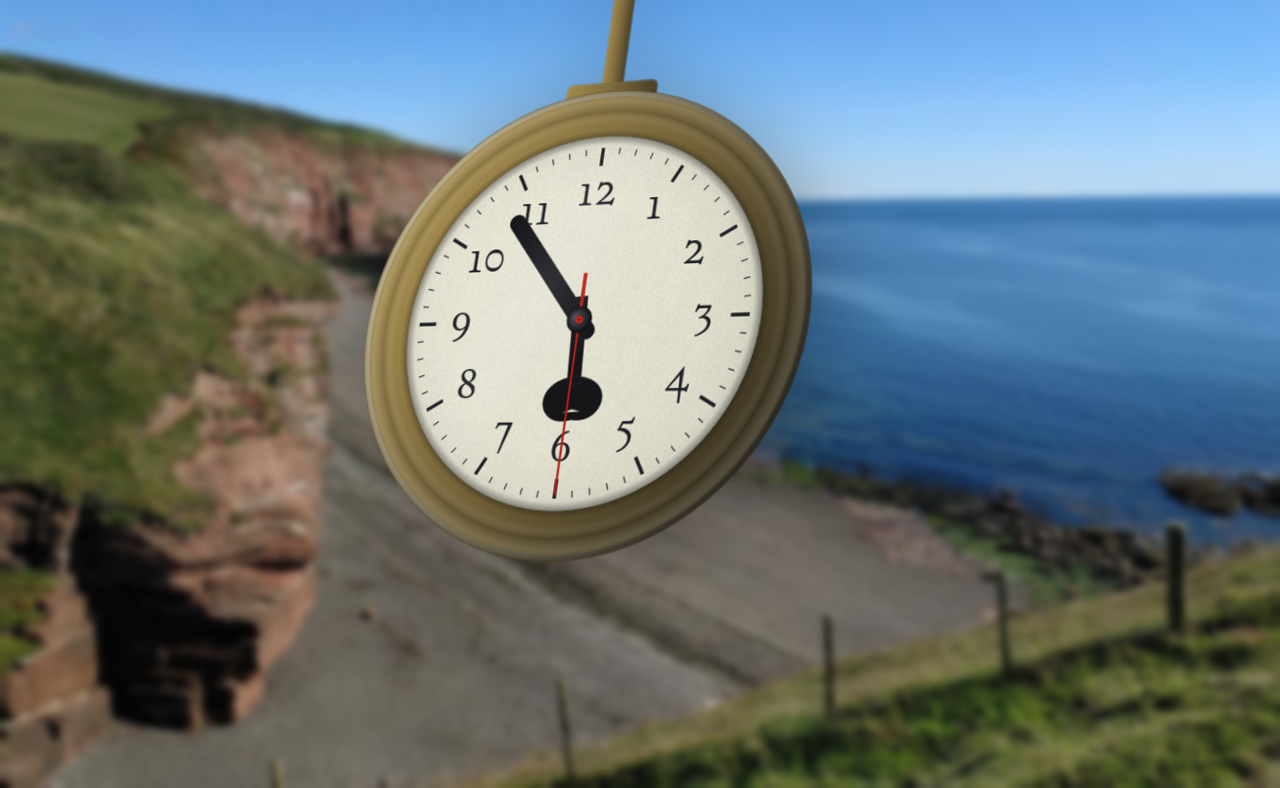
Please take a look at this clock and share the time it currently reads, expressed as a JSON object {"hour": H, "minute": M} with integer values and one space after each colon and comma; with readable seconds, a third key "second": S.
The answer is {"hour": 5, "minute": 53, "second": 30}
